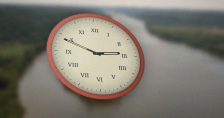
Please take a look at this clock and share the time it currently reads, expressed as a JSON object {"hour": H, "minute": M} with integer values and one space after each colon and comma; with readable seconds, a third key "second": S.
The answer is {"hour": 2, "minute": 49}
